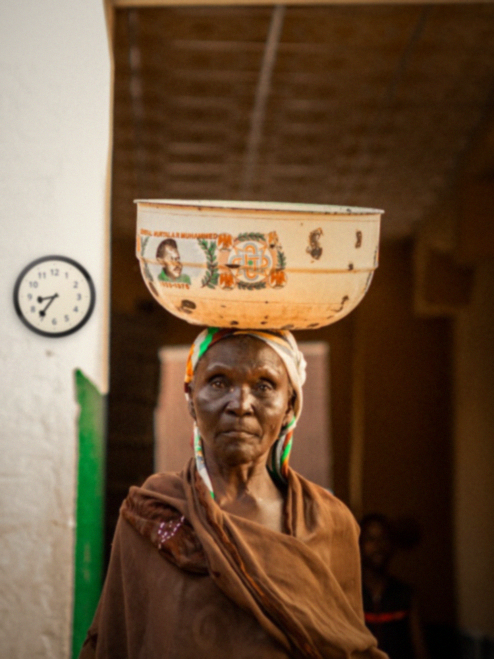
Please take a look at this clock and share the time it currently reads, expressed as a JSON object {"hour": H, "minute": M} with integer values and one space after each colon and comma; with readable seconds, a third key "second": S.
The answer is {"hour": 8, "minute": 36}
